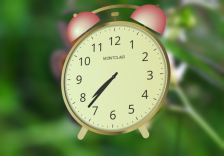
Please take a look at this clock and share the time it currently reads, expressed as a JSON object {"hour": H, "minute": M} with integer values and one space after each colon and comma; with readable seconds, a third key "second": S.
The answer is {"hour": 7, "minute": 37}
